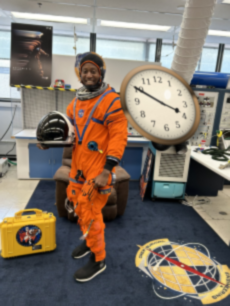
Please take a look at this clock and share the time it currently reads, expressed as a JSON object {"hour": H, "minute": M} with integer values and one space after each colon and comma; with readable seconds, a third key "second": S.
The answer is {"hour": 3, "minute": 50}
